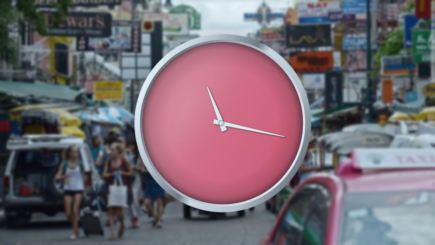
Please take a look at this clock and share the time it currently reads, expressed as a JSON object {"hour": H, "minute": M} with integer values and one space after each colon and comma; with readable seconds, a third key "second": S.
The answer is {"hour": 11, "minute": 17}
